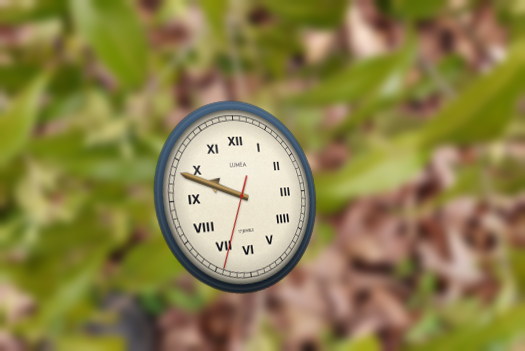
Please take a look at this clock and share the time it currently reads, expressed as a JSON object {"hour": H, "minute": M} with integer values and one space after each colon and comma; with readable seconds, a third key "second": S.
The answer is {"hour": 9, "minute": 48, "second": 34}
